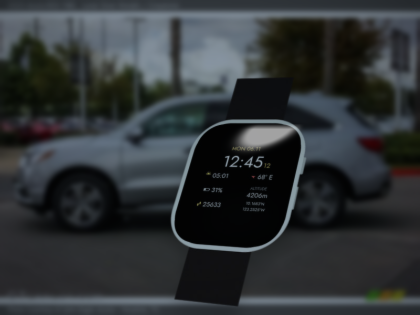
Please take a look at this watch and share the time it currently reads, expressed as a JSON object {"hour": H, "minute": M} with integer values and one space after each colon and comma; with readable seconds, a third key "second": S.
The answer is {"hour": 12, "minute": 45}
